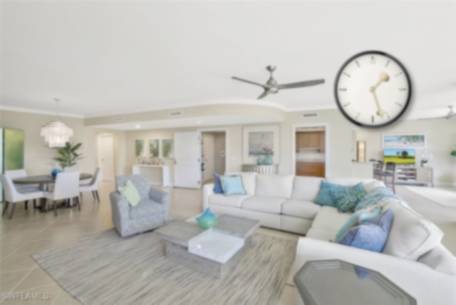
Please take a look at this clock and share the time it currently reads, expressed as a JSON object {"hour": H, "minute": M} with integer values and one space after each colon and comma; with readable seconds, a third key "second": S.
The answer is {"hour": 1, "minute": 27}
